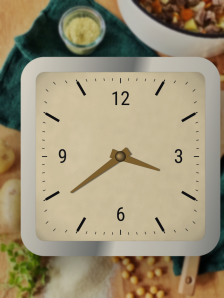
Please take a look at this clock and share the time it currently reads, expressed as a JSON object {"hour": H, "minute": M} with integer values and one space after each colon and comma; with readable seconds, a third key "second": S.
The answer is {"hour": 3, "minute": 39}
